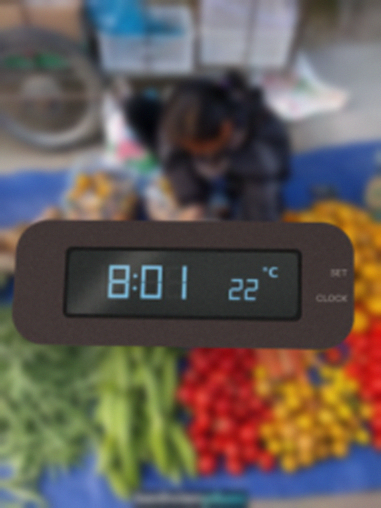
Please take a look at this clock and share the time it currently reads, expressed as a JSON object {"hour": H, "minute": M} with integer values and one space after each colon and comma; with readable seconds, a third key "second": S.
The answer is {"hour": 8, "minute": 1}
